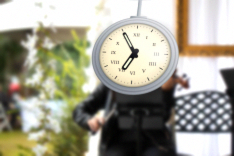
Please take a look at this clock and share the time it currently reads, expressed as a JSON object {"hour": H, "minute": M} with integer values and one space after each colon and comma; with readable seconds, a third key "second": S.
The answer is {"hour": 6, "minute": 55}
